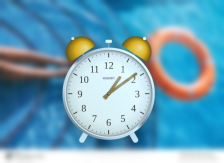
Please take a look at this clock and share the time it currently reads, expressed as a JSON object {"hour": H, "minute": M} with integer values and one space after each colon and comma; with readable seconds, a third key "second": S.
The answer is {"hour": 1, "minute": 9}
